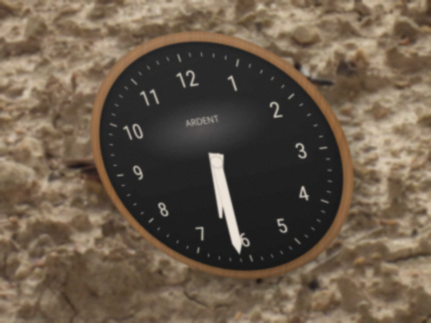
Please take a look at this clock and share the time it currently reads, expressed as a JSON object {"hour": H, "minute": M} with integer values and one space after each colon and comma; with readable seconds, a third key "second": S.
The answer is {"hour": 6, "minute": 31}
